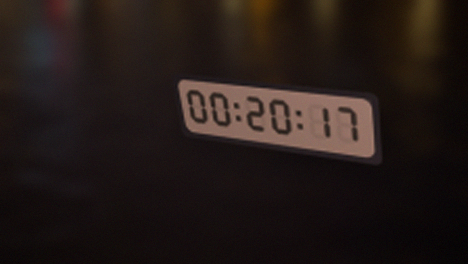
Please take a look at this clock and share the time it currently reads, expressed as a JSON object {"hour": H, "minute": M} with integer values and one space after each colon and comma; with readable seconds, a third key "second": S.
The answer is {"hour": 0, "minute": 20, "second": 17}
